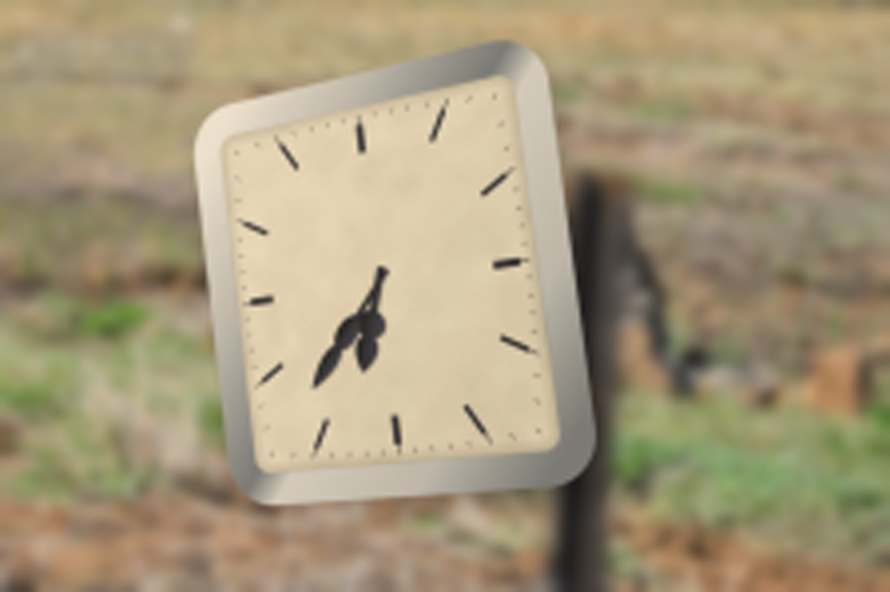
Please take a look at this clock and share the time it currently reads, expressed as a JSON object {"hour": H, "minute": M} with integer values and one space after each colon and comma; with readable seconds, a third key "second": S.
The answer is {"hour": 6, "minute": 37}
